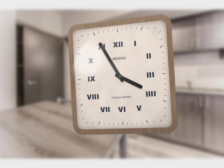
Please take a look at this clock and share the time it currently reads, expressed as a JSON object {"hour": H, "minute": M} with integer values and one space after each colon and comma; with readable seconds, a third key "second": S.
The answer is {"hour": 3, "minute": 55}
